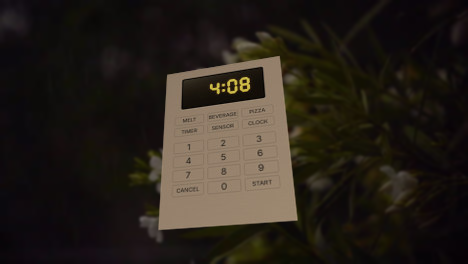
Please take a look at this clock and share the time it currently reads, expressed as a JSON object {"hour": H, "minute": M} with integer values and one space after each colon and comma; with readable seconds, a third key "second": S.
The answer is {"hour": 4, "minute": 8}
